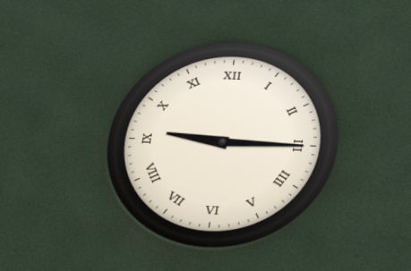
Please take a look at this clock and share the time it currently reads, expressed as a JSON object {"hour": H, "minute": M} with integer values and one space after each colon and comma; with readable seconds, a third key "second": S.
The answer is {"hour": 9, "minute": 15}
